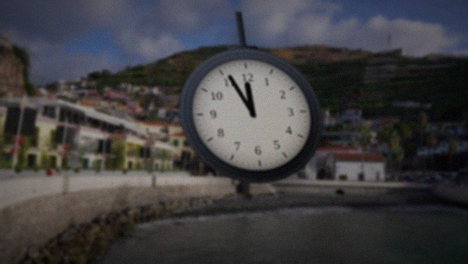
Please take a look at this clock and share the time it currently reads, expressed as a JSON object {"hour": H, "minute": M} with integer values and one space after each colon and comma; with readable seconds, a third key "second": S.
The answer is {"hour": 11, "minute": 56}
